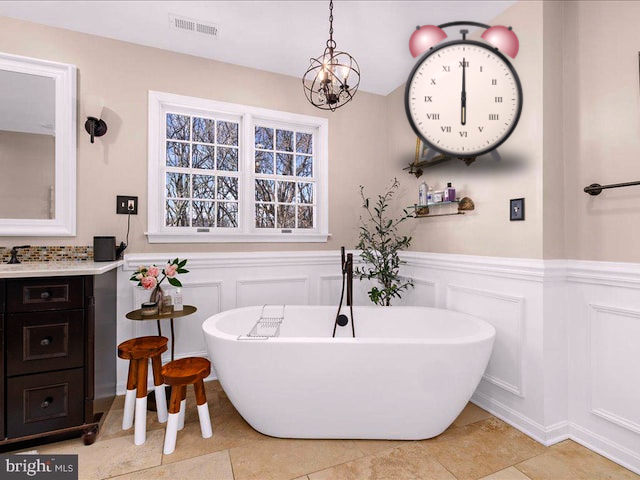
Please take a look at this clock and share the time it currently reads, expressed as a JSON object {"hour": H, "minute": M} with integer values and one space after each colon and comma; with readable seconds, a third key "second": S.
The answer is {"hour": 6, "minute": 0}
